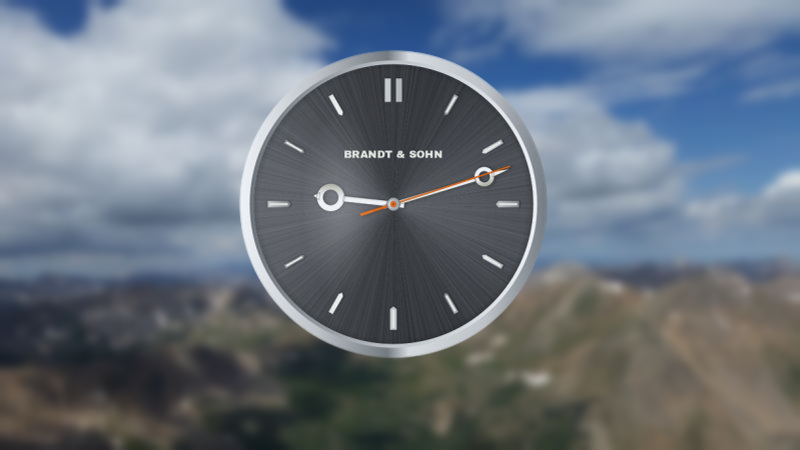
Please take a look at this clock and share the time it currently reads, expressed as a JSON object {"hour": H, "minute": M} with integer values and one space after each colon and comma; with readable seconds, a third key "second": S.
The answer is {"hour": 9, "minute": 12, "second": 12}
